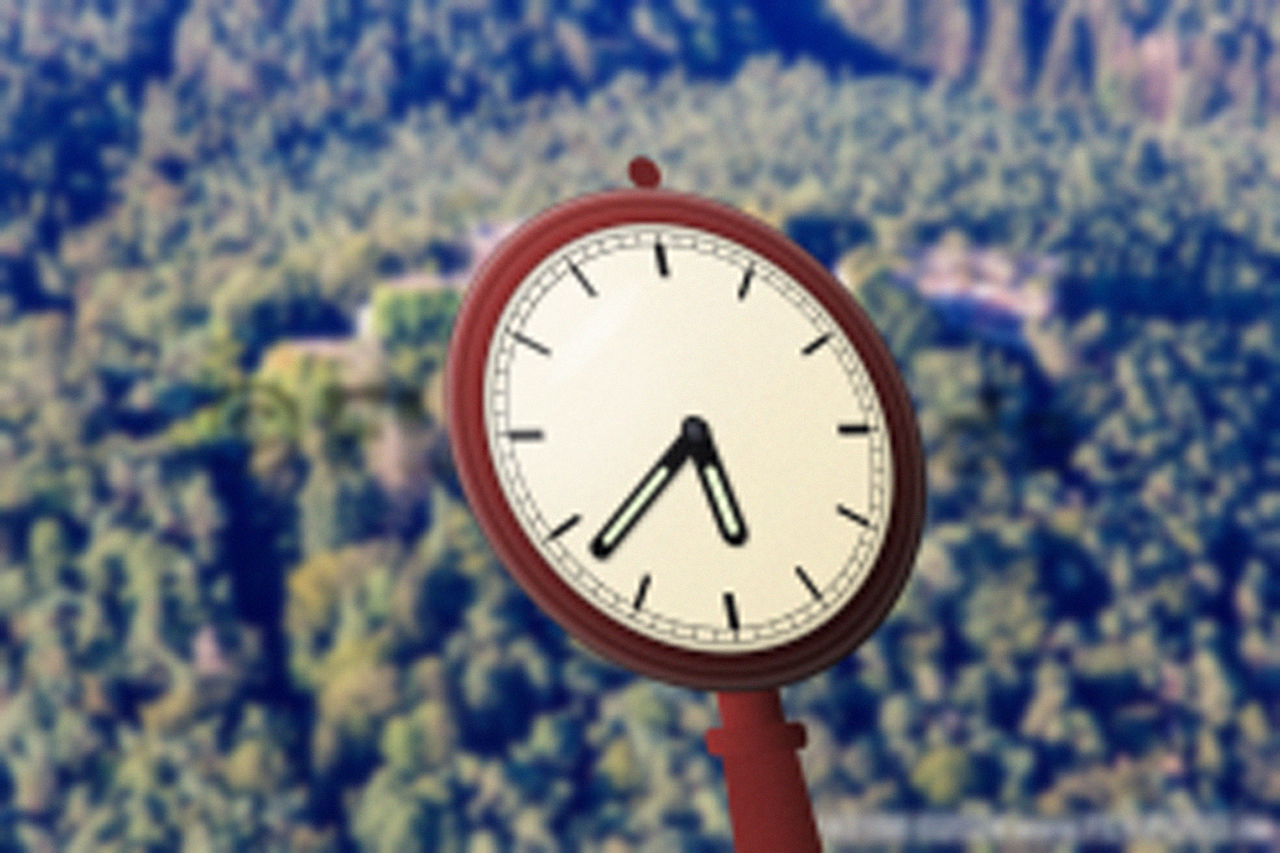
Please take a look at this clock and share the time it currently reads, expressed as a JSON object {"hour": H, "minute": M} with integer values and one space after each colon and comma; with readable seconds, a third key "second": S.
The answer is {"hour": 5, "minute": 38}
